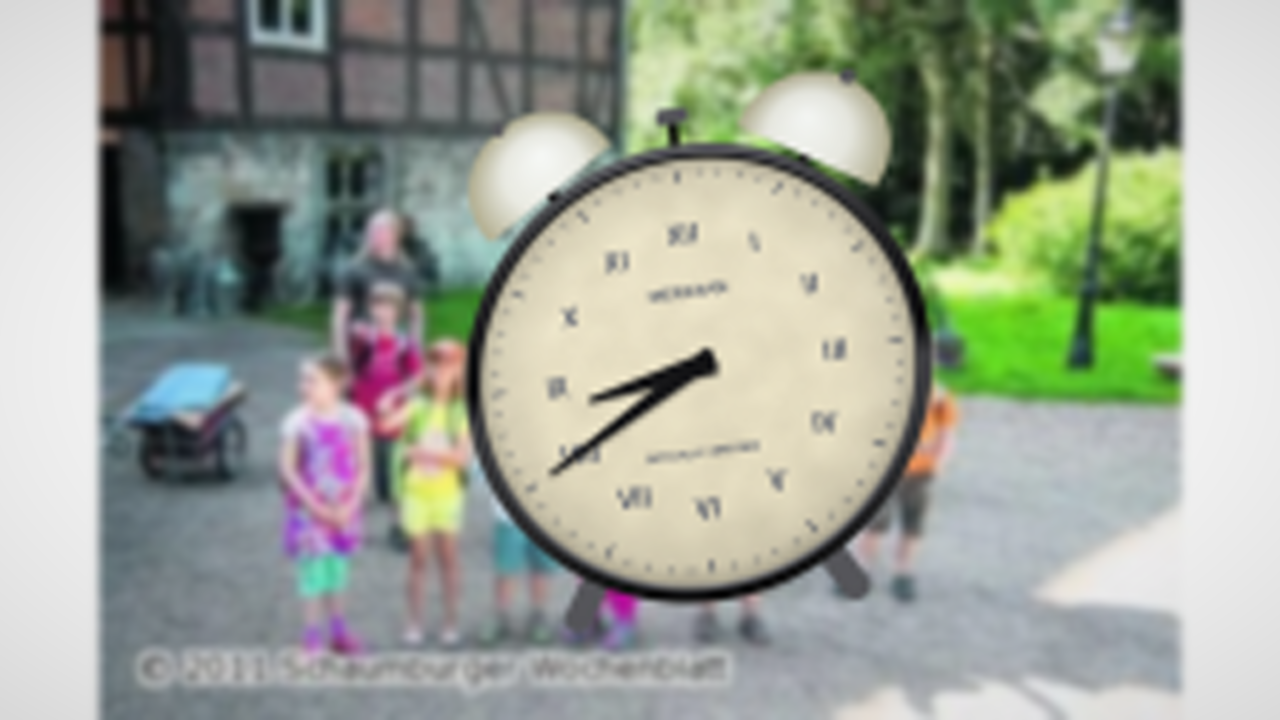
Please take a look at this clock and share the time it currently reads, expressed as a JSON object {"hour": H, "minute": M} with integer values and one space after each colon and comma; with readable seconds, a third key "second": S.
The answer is {"hour": 8, "minute": 40}
